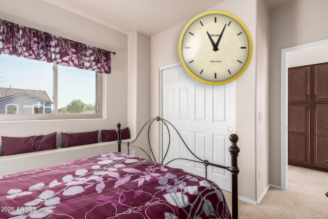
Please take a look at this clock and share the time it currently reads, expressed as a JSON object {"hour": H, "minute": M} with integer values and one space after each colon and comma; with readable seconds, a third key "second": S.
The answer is {"hour": 11, "minute": 4}
